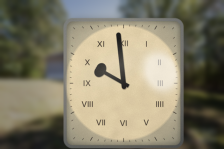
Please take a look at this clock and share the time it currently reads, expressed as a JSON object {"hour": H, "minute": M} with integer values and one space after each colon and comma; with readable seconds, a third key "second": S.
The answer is {"hour": 9, "minute": 59}
